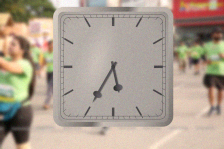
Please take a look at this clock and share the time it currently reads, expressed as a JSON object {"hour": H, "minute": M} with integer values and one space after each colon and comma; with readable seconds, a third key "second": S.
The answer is {"hour": 5, "minute": 35}
